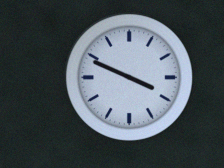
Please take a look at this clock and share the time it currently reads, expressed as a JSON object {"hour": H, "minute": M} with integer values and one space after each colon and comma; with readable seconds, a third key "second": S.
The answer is {"hour": 3, "minute": 49}
